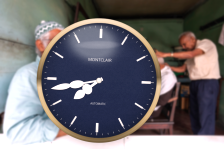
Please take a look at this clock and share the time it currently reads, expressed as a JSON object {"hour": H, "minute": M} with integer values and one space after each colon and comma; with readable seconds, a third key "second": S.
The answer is {"hour": 7, "minute": 43}
